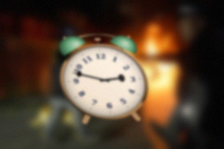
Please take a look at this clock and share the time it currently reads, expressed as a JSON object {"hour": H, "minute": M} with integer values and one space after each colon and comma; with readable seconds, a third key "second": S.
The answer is {"hour": 2, "minute": 48}
